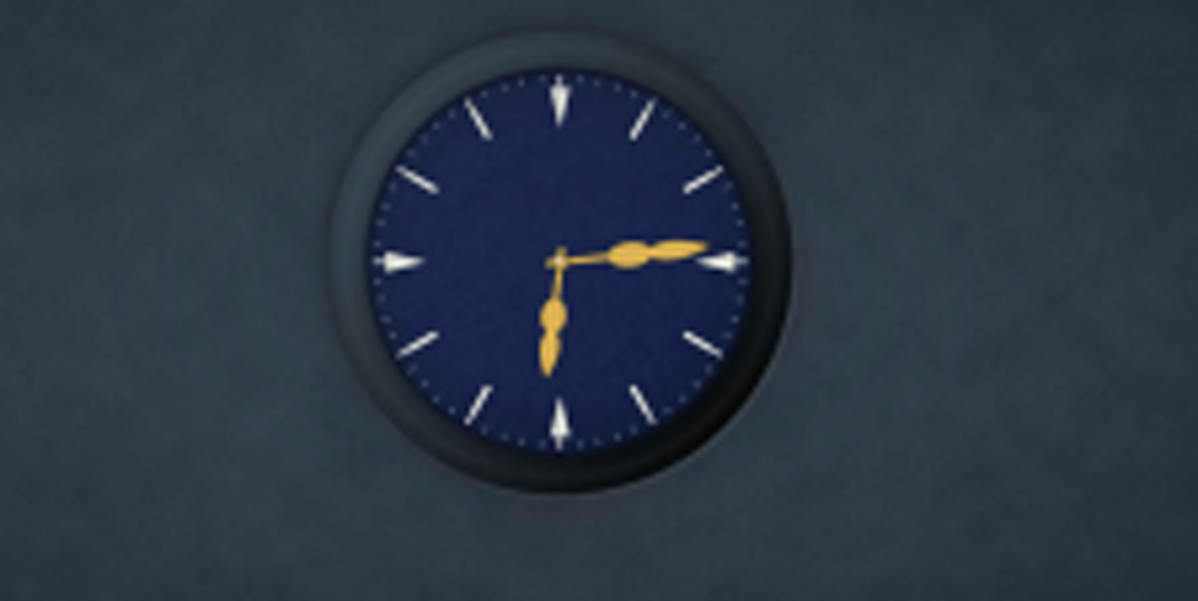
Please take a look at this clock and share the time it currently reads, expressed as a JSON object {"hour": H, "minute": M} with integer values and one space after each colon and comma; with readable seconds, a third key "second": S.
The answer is {"hour": 6, "minute": 14}
